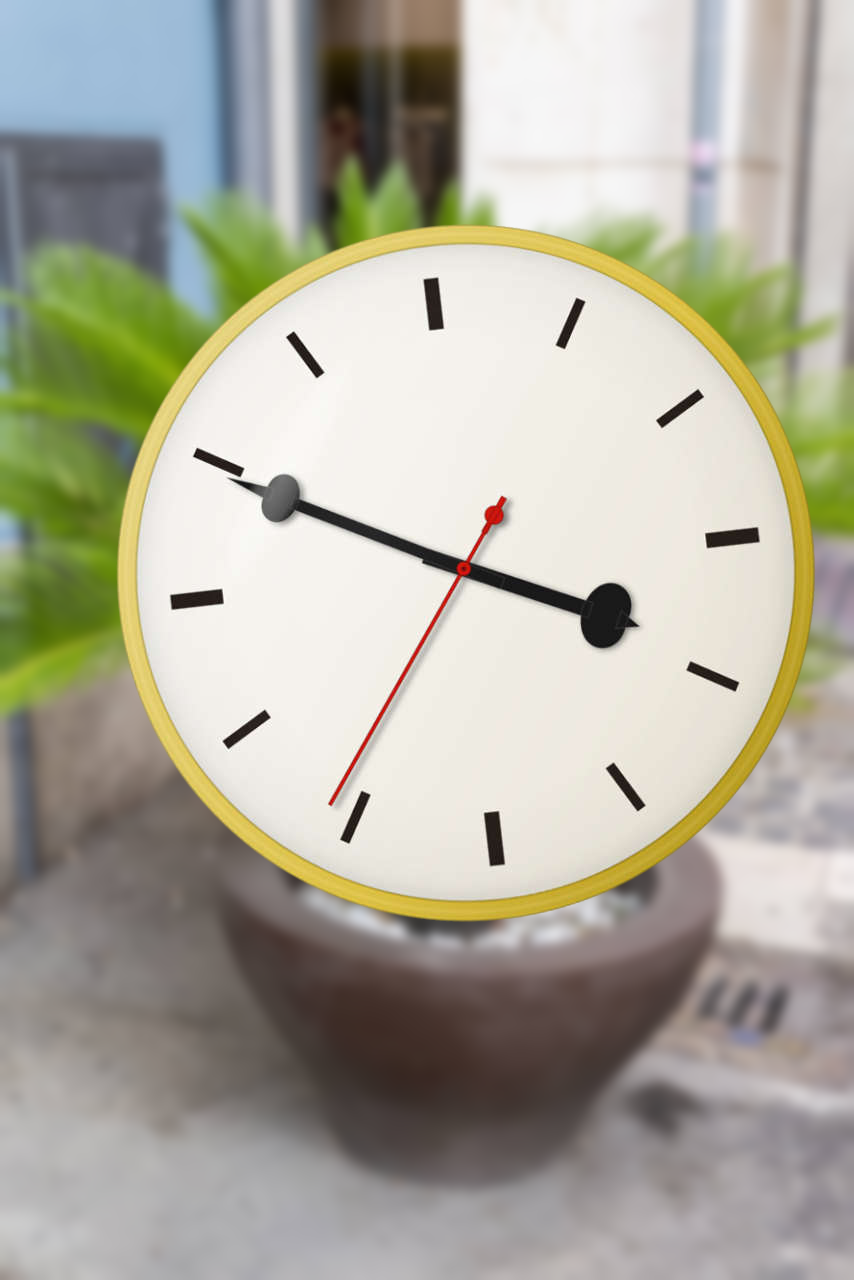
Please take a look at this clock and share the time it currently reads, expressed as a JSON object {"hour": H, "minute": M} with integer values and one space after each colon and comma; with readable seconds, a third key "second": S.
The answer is {"hour": 3, "minute": 49, "second": 36}
